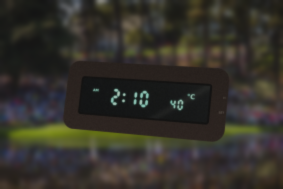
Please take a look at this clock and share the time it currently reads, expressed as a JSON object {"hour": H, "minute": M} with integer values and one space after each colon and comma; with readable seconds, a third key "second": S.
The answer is {"hour": 2, "minute": 10}
